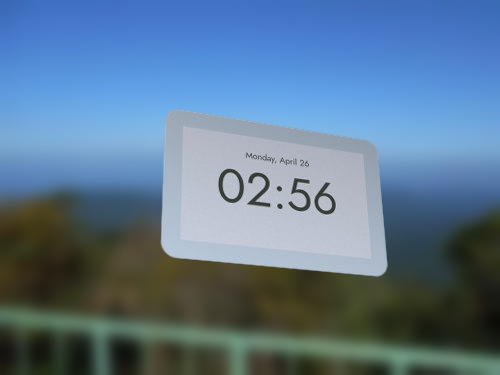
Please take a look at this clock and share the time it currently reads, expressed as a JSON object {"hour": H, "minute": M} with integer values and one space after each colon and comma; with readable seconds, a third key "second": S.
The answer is {"hour": 2, "minute": 56}
